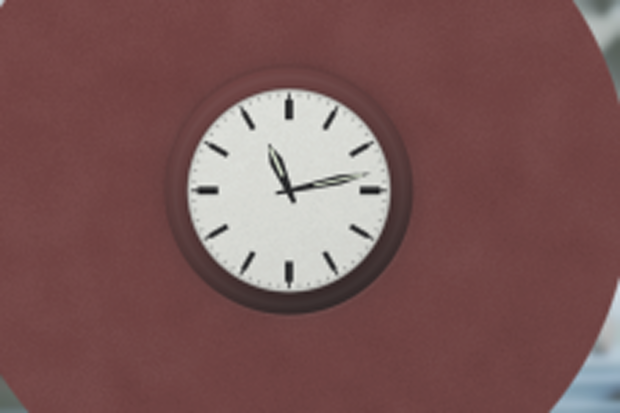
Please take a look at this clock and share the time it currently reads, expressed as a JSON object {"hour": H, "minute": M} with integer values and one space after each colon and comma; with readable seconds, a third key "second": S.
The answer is {"hour": 11, "minute": 13}
